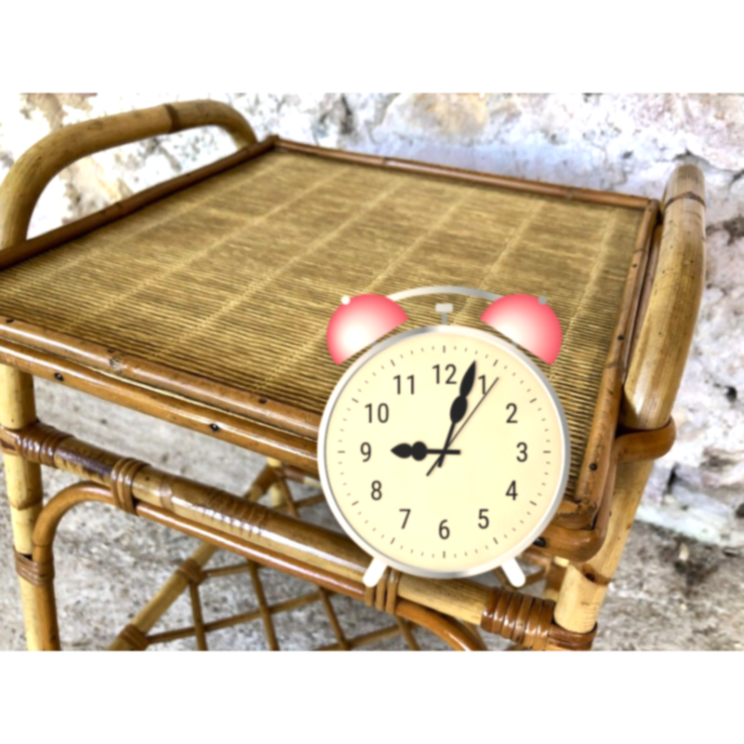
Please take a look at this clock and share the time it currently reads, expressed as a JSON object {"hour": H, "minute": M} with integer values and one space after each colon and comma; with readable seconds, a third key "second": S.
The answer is {"hour": 9, "minute": 3, "second": 6}
